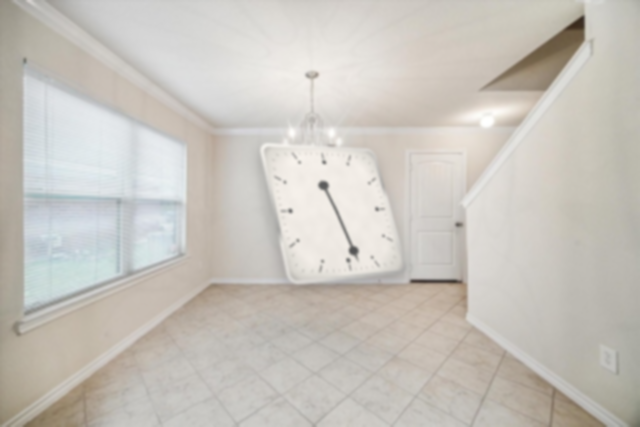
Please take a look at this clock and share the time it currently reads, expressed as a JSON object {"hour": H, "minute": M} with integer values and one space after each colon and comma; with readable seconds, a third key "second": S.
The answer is {"hour": 11, "minute": 28}
